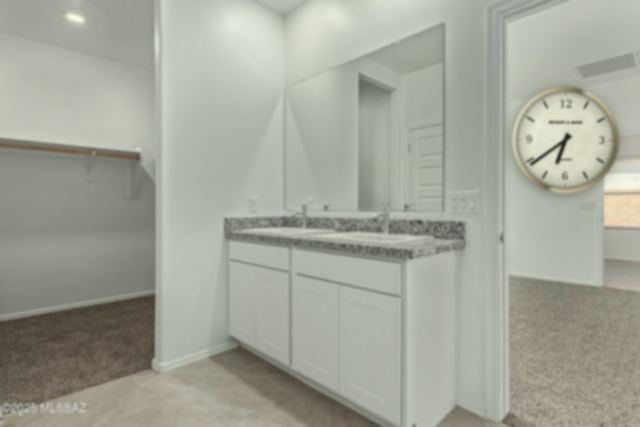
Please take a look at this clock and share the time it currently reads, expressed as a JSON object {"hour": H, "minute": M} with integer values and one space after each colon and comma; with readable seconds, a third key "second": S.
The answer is {"hour": 6, "minute": 39}
